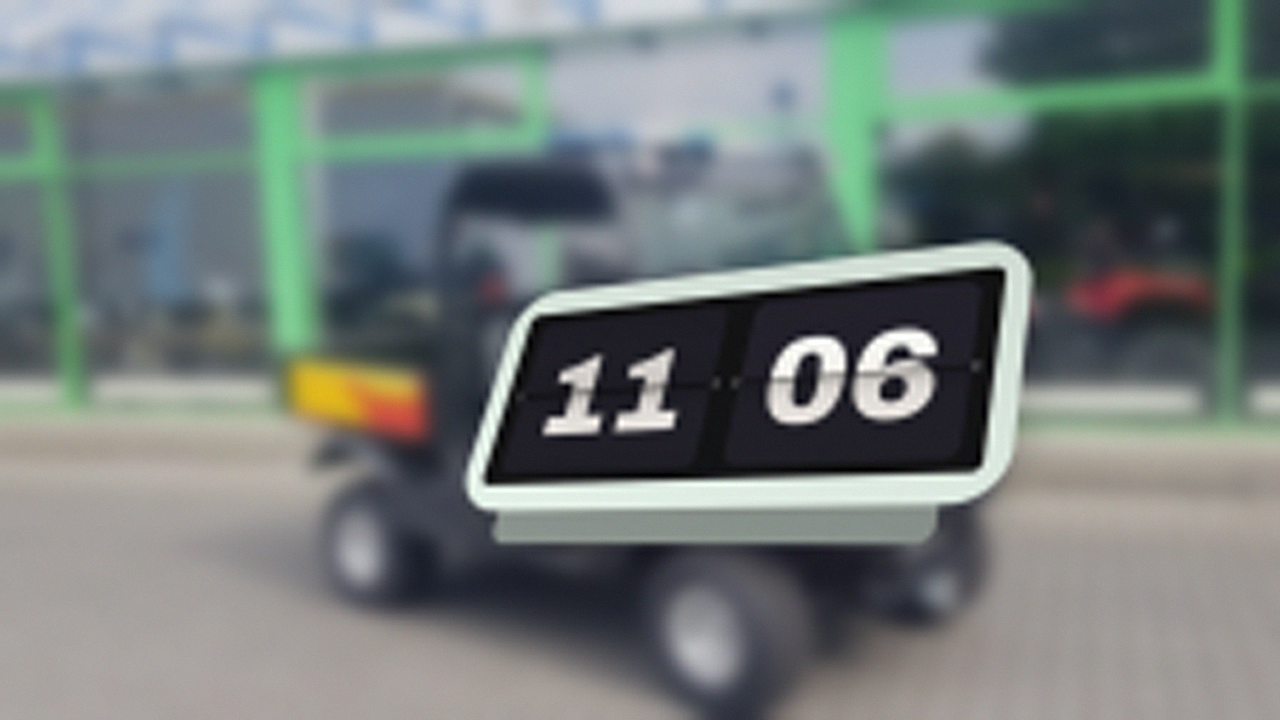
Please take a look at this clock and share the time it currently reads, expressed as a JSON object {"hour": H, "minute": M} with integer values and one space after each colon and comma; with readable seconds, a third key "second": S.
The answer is {"hour": 11, "minute": 6}
